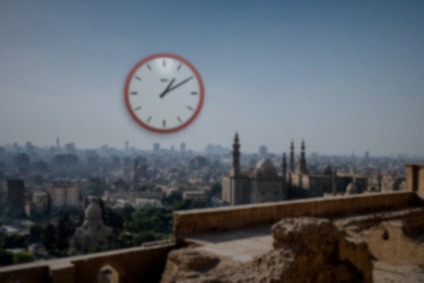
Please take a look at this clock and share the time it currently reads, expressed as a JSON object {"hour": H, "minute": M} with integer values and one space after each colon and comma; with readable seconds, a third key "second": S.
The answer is {"hour": 1, "minute": 10}
